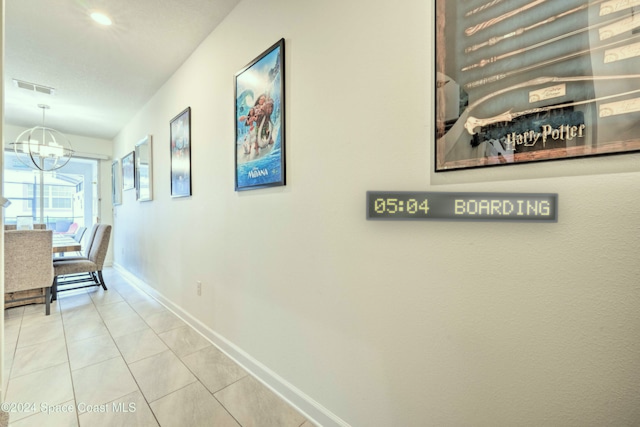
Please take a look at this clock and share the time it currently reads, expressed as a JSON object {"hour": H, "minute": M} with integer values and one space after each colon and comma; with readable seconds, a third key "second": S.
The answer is {"hour": 5, "minute": 4}
